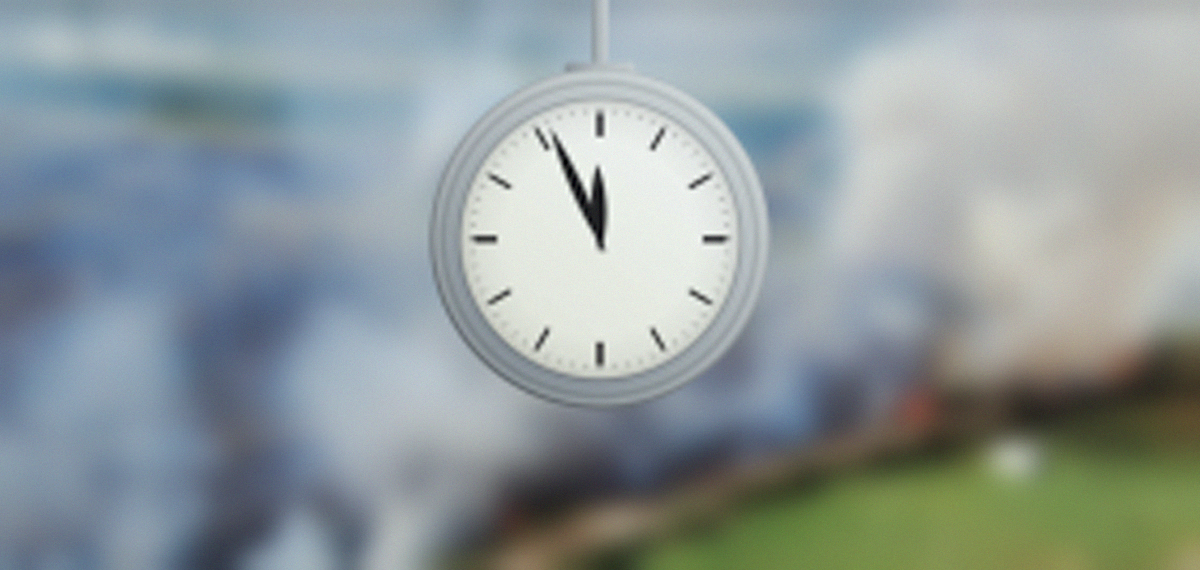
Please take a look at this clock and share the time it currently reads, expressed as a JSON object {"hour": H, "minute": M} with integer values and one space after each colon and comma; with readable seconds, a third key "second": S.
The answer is {"hour": 11, "minute": 56}
